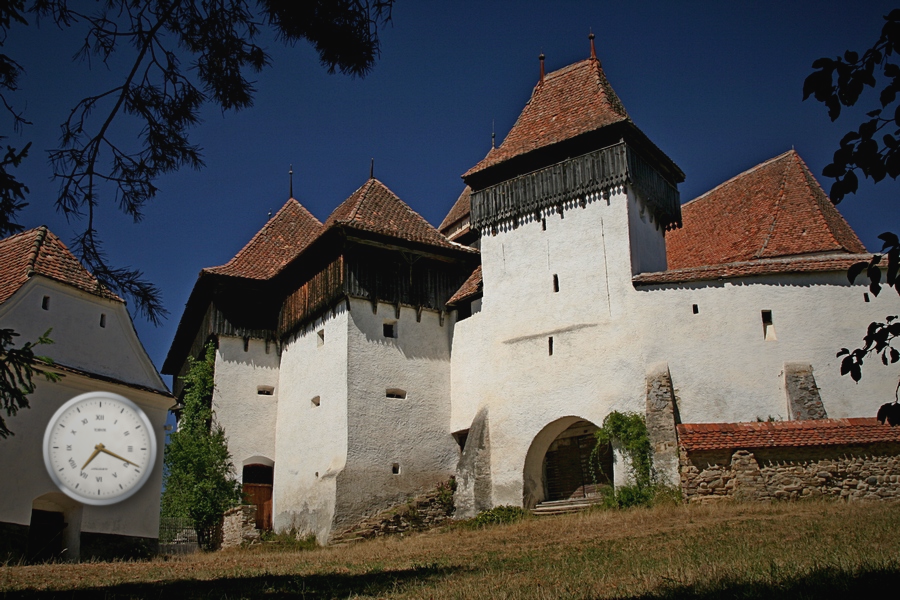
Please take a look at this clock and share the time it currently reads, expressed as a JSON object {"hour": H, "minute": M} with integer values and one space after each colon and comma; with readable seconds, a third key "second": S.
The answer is {"hour": 7, "minute": 19}
